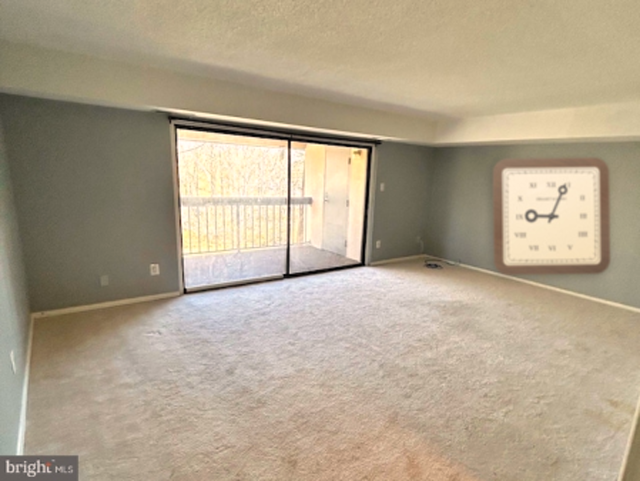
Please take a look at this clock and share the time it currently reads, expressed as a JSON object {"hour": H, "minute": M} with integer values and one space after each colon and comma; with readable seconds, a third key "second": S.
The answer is {"hour": 9, "minute": 4}
